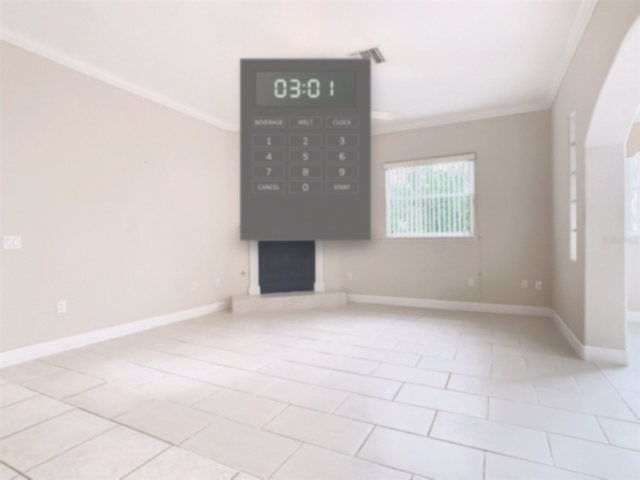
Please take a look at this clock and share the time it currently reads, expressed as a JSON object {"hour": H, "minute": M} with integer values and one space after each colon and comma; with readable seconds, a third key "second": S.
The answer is {"hour": 3, "minute": 1}
